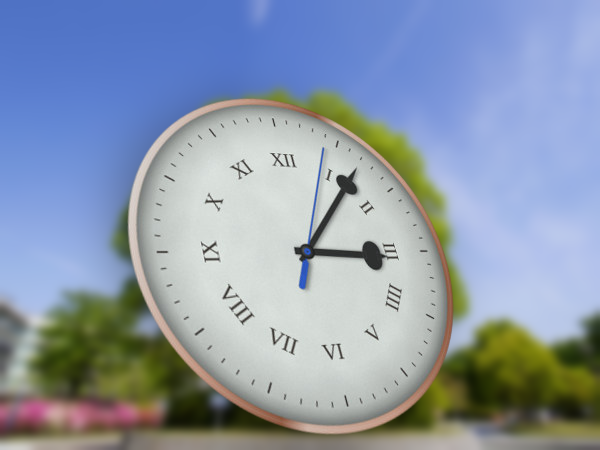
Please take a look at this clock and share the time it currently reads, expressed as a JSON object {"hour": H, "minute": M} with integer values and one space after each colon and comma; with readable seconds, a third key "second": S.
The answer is {"hour": 3, "minute": 7, "second": 4}
